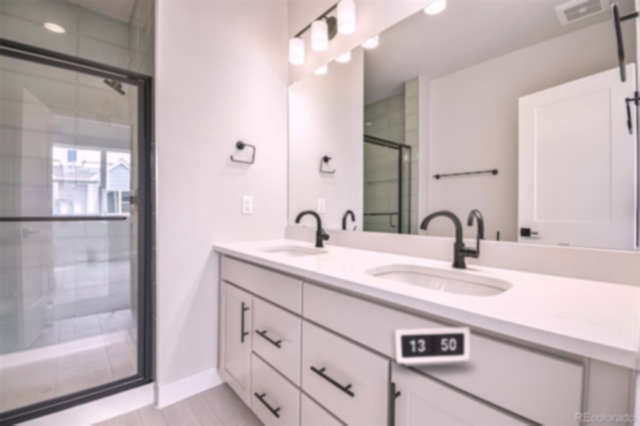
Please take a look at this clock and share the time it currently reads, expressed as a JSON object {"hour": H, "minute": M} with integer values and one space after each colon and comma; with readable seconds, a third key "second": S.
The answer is {"hour": 13, "minute": 50}
